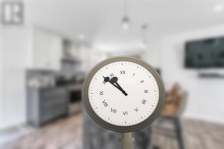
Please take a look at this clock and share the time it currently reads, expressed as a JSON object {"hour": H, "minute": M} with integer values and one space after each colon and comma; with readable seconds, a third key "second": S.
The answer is {"hour": 10, "minute": 52}
